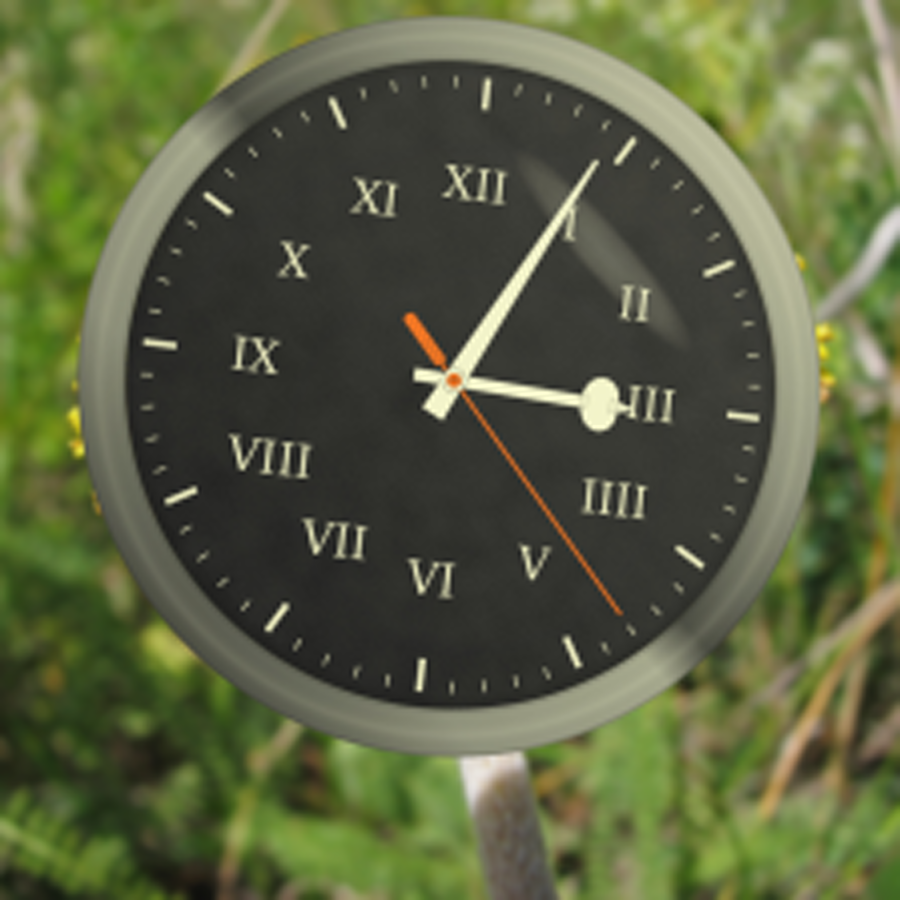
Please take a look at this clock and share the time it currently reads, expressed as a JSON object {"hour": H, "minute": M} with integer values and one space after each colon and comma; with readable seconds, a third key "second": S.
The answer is {"hour": 3, "minute": 4, "second": 23}
